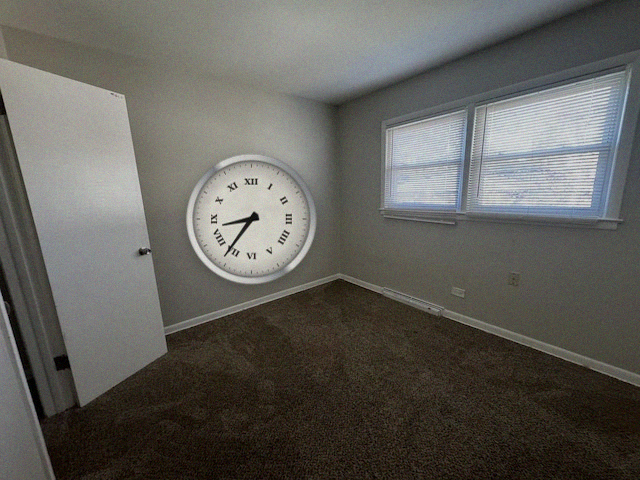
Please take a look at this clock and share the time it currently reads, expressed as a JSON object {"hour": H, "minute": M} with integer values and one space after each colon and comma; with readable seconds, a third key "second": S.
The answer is {"hour": 8, "minute": 36}
